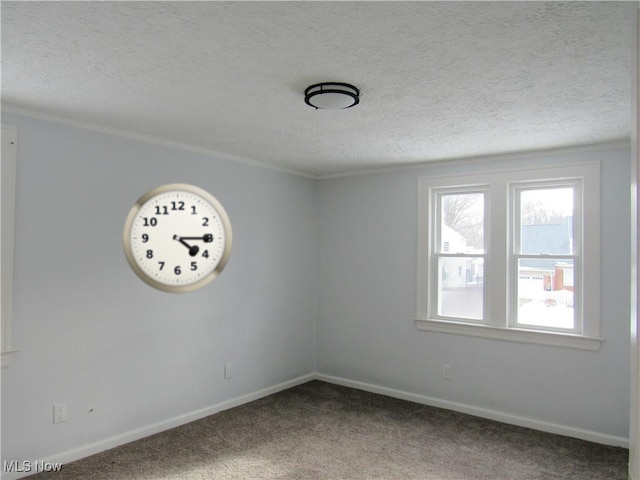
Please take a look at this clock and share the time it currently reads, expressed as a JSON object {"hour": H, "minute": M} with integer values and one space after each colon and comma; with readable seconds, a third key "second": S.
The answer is {"hour": 4, "minute": 15}
